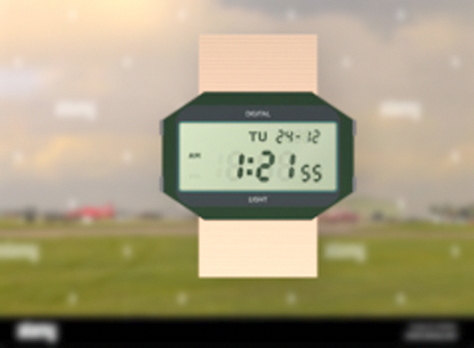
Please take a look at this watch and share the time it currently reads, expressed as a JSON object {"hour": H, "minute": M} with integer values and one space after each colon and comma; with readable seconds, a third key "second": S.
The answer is {"hour": 1, "minute": 21, "second": 55}
